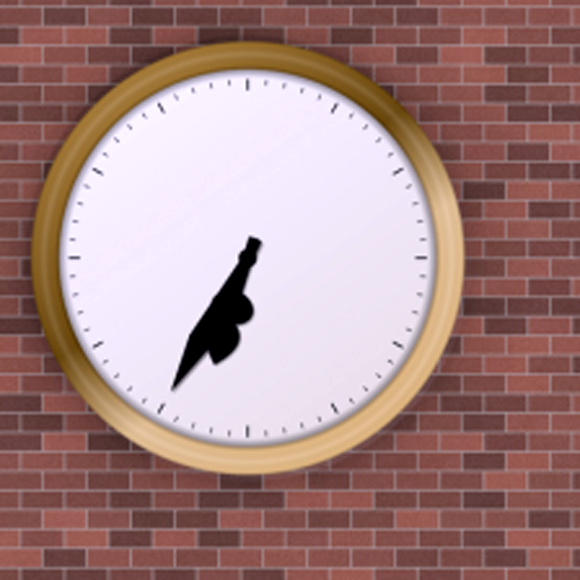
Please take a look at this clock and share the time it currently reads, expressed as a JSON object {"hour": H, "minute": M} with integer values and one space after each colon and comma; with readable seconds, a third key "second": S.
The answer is {"hour": 6, "minute": 35}
